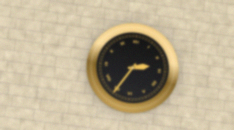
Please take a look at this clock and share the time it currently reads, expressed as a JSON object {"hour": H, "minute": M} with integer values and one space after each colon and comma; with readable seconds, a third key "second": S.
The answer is {"hour": 2, "minute": 35}
